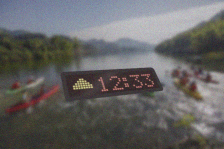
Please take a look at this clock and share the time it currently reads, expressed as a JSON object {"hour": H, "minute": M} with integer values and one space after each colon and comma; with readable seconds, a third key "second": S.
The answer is {"hour": 12, "minute": 33}
